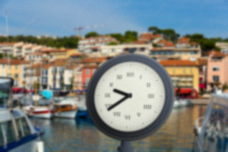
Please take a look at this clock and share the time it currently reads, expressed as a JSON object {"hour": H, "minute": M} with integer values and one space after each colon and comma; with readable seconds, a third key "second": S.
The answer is {"hour": 9, "minute": 39}
